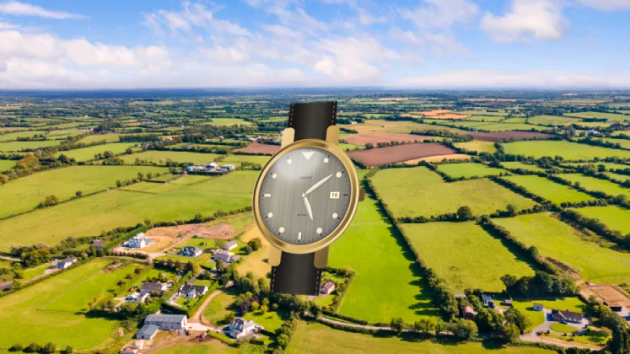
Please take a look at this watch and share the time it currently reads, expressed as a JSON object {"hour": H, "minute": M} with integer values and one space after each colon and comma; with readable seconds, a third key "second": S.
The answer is {"hour": 5, "minute": 9}
